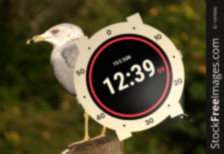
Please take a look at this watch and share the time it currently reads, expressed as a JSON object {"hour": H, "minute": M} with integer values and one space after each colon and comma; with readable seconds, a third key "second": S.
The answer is {"hour": 12, "minute": 39}
